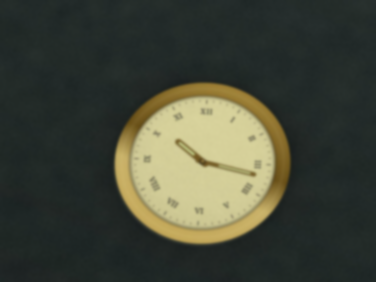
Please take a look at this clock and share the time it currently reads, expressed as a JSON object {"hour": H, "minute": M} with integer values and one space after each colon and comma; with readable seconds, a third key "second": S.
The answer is {"hour": 10, "minute": 17}
